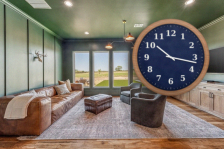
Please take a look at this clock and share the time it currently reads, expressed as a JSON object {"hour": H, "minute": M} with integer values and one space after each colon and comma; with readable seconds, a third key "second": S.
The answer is {"hour": 10, "minute": 17}
